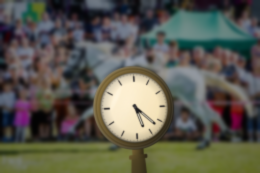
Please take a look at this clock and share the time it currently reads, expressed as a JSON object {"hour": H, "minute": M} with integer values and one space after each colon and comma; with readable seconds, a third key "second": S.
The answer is {"hour": 5, "minute": 22}
